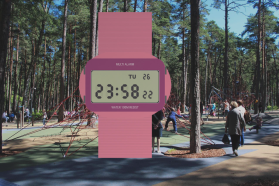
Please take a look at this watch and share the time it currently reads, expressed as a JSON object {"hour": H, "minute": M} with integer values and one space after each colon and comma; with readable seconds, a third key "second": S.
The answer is {"hour": 23, "minute": 58, "second": 22}
